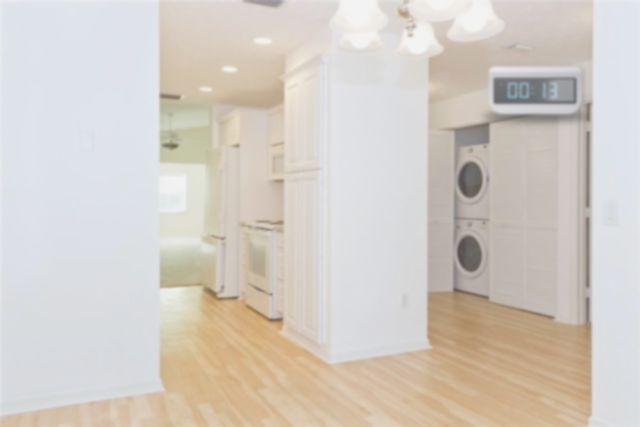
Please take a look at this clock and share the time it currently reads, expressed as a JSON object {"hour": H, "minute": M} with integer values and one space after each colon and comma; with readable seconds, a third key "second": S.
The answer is {"hour": 0, "minute": 13}
